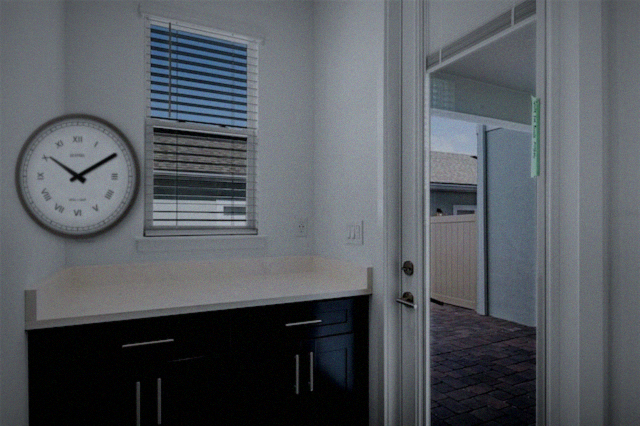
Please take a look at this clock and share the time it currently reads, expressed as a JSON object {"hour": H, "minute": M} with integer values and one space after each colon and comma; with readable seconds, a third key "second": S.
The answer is {"hour": 10, "minute": 10}
